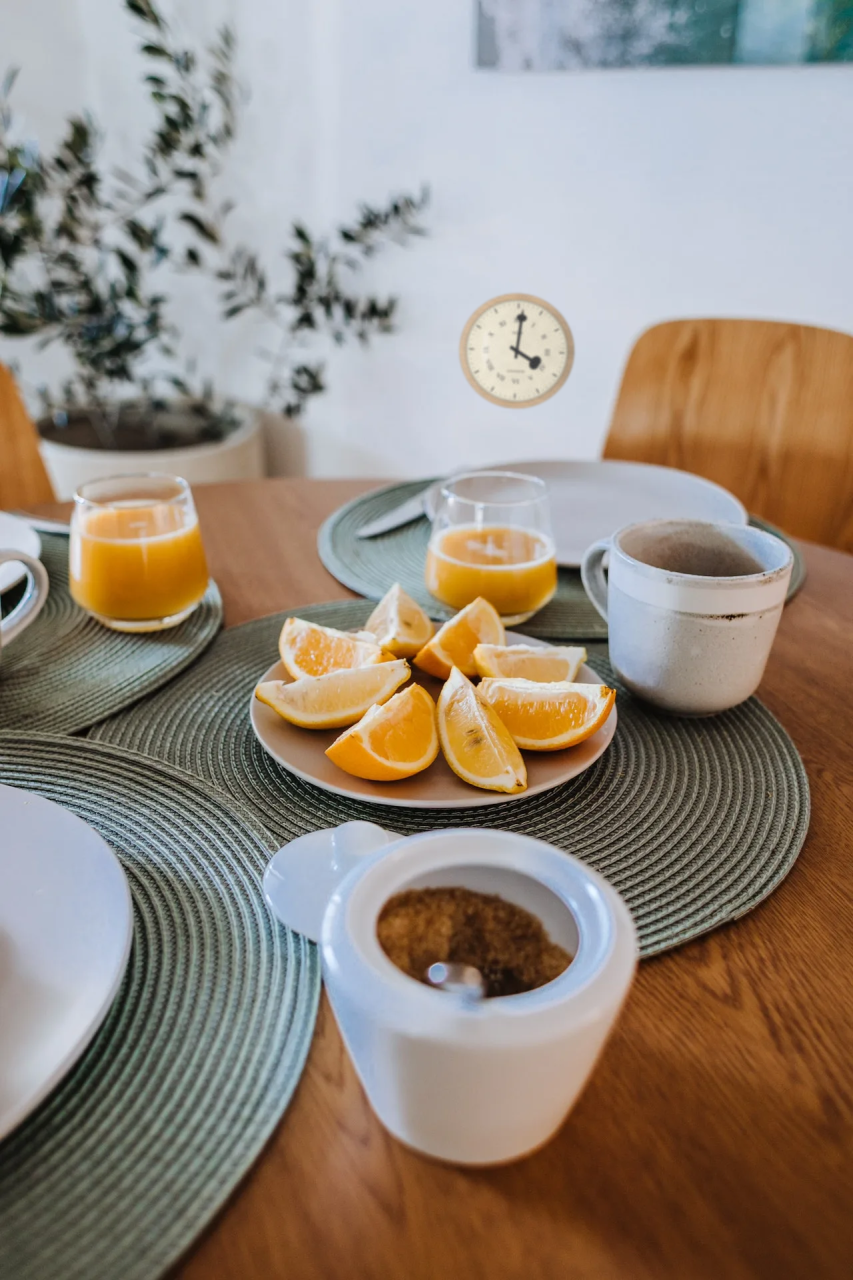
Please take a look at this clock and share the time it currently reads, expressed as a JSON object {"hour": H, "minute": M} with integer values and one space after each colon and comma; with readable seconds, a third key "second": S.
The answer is {"hour": 4, "minute": 1}
